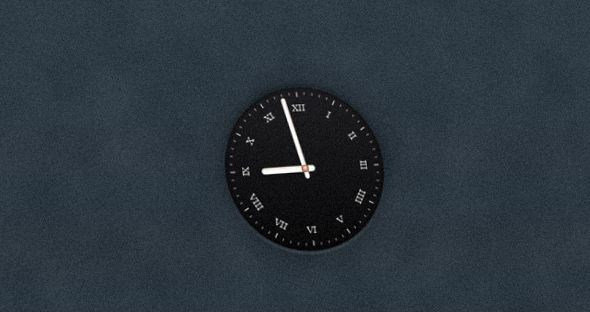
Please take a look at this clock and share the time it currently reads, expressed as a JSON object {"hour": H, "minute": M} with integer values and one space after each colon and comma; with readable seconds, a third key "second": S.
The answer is {"hour": 8, "minute": 58}
